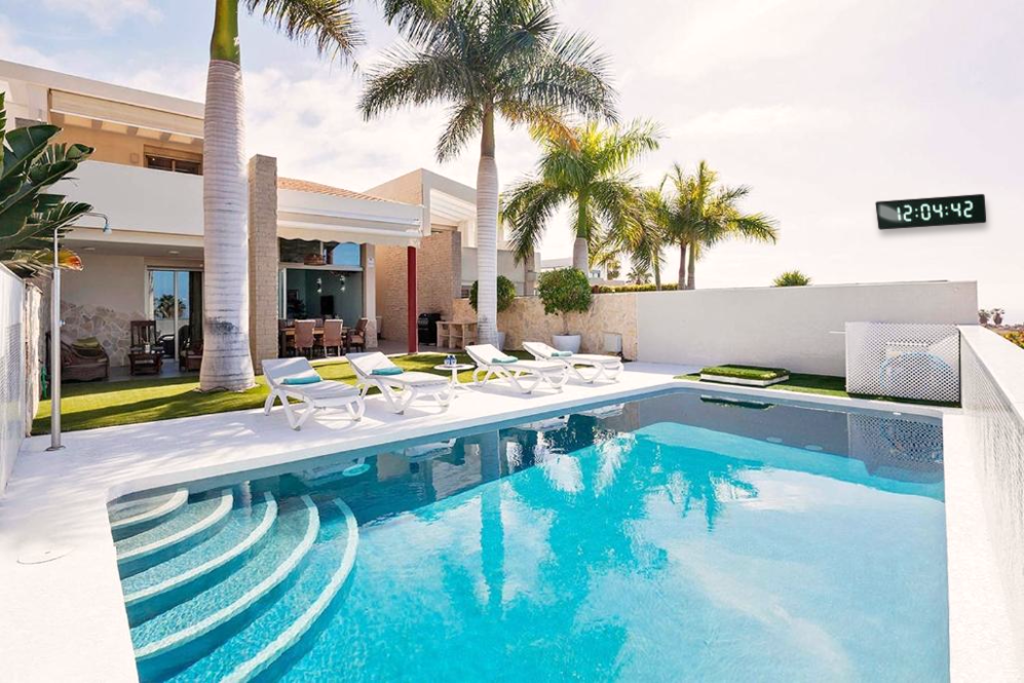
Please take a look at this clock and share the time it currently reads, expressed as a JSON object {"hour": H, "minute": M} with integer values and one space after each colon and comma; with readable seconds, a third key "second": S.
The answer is {"hour": 12, "minute": 4, "second": 42}
